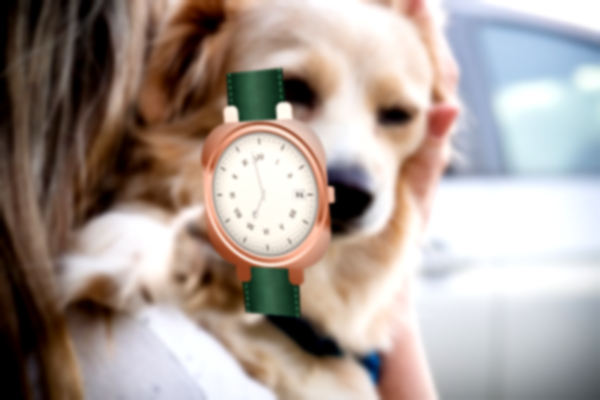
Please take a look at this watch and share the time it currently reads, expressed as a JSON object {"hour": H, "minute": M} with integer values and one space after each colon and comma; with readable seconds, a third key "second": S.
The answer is {"hour": 6, "minute": 58}
